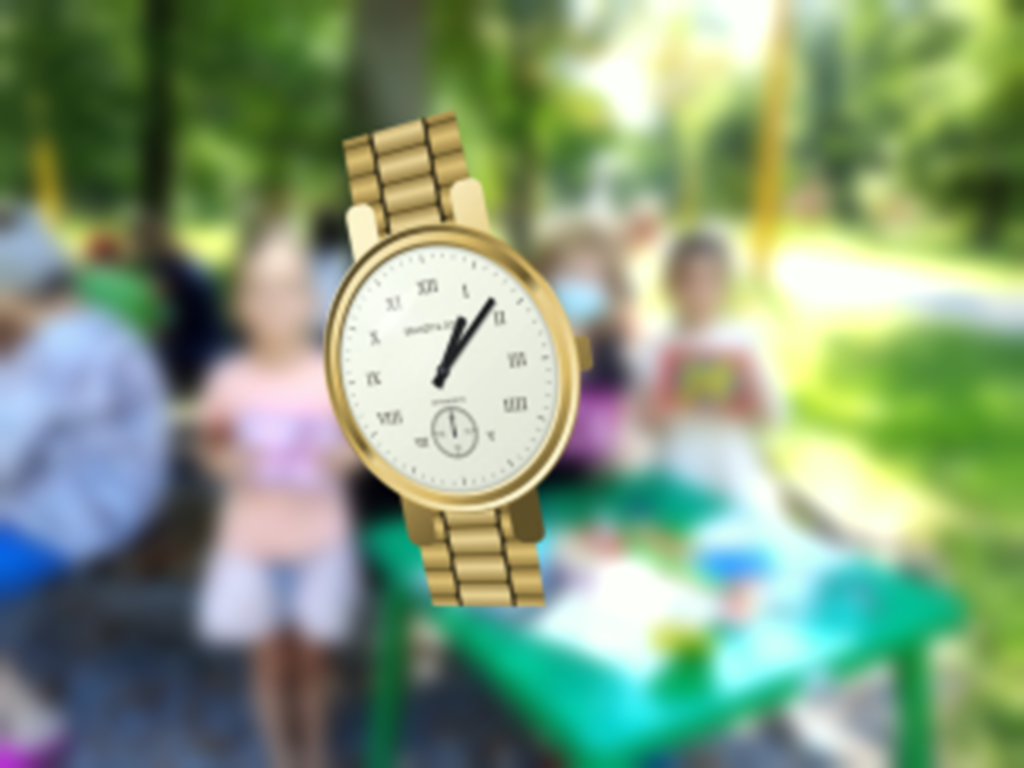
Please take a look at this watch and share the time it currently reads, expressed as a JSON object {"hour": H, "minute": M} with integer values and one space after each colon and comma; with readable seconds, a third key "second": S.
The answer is {"hour": 1, "minute": 8}
